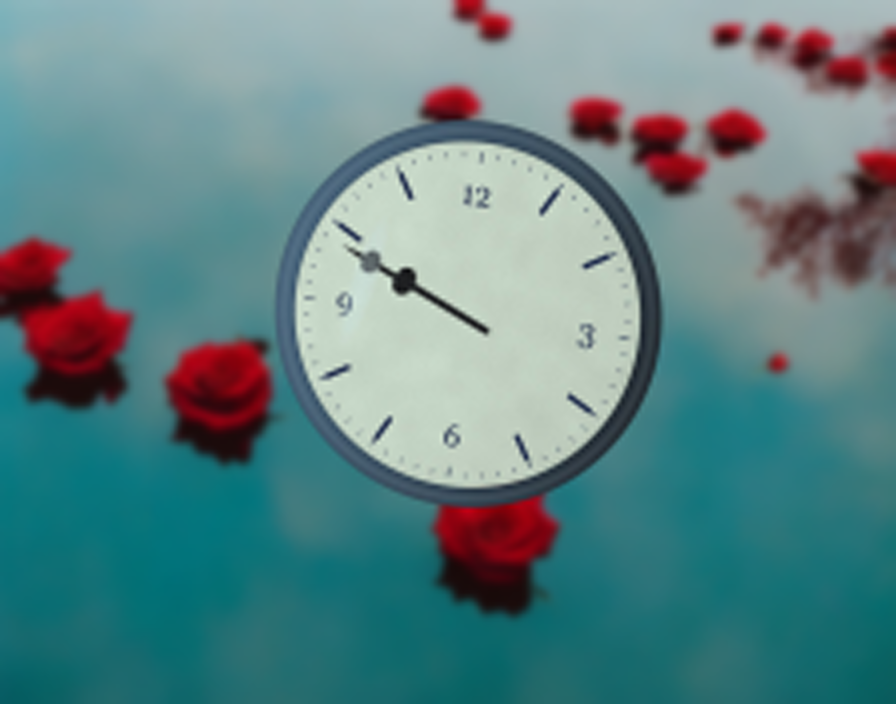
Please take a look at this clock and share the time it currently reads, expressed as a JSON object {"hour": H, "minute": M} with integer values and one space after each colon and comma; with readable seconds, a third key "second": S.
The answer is {"hour": 9, "minute": 49}
